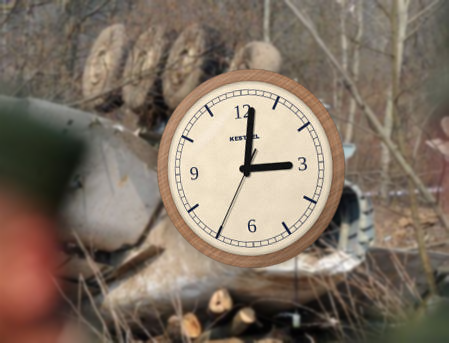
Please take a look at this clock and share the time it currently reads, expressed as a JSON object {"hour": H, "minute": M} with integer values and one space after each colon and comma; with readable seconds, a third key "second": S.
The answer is {"hour": 3, "minute": 1, "second": 35}
